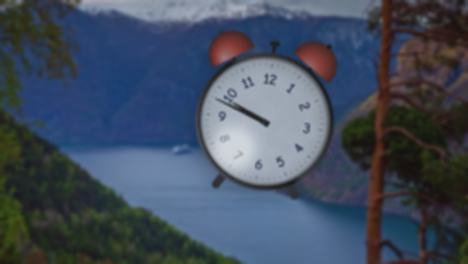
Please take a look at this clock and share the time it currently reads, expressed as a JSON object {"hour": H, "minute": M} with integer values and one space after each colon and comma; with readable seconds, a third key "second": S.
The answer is {"hour": 9, "minute": 48}
